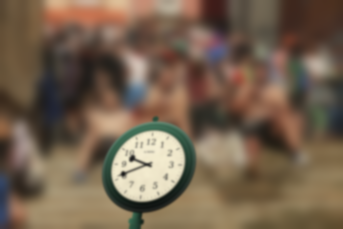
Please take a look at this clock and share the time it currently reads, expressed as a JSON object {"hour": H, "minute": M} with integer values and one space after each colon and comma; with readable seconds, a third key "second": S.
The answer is {"hour": 9, "minute": 41}
